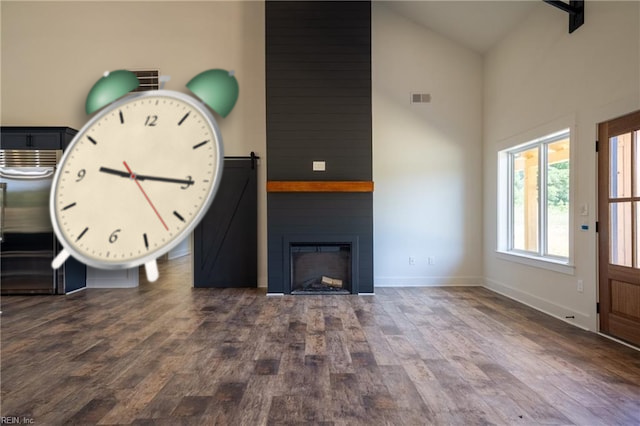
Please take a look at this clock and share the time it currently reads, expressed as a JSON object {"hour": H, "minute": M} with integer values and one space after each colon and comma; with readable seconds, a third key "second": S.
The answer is {"hour": 9, "minute": 15, "second": 22}
